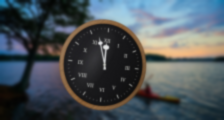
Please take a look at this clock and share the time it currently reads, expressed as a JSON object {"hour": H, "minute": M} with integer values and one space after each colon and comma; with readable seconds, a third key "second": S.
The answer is {"hour": 11, "minute": 57}
